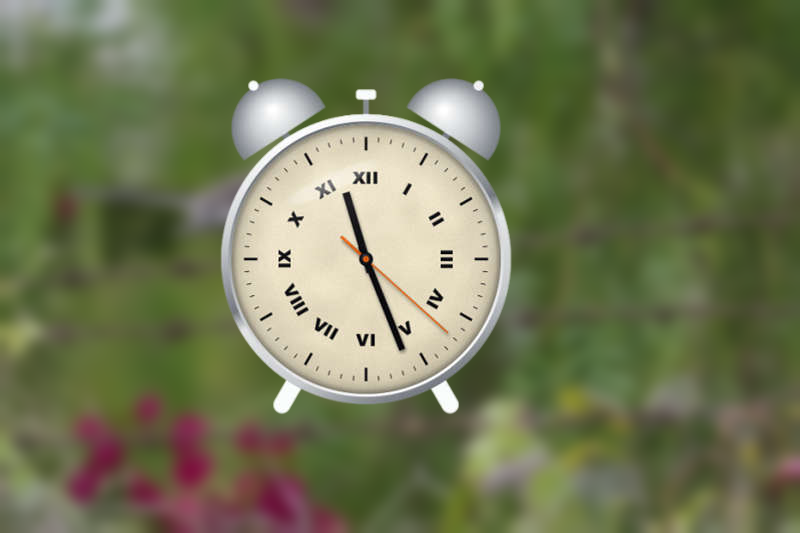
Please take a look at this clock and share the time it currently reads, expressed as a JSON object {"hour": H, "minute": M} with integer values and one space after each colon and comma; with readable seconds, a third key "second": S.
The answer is {"hour": 11, "minute": 26, "second": 22}
